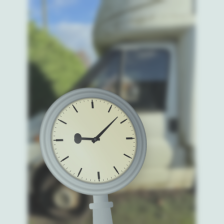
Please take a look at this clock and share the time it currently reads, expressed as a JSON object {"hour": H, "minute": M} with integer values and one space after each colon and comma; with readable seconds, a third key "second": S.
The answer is {"hour": 9, "minute": 8}
